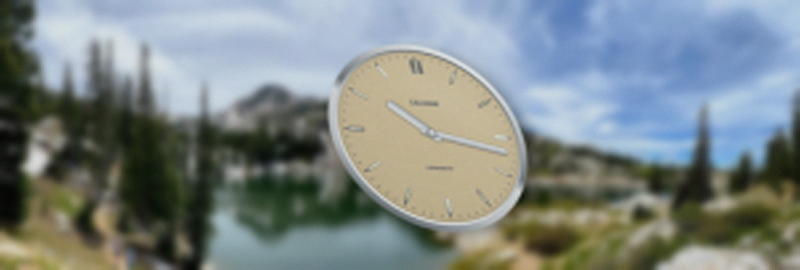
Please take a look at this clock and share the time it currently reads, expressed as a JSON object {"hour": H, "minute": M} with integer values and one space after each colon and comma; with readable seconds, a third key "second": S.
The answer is {"hour": 10, "minute": 17}
